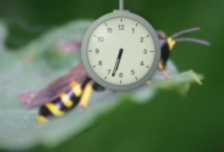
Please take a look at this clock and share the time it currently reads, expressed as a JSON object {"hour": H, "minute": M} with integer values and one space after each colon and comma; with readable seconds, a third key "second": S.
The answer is {"hour": 6, "minute": 33}
